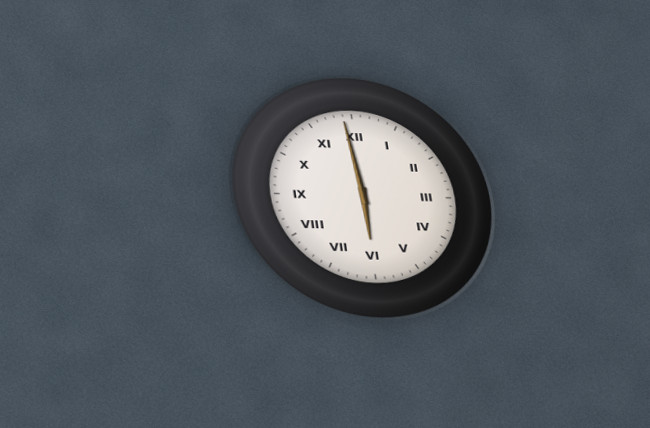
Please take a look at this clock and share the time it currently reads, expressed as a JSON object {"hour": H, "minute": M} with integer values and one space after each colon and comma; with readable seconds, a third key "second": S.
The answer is {"hour": 5, "minute": 59}
